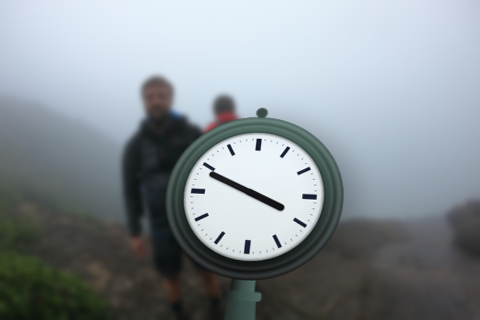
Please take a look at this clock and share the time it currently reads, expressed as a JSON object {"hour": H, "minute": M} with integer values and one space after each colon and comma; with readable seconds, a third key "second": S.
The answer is {"hour": 3, "minute": 49}
